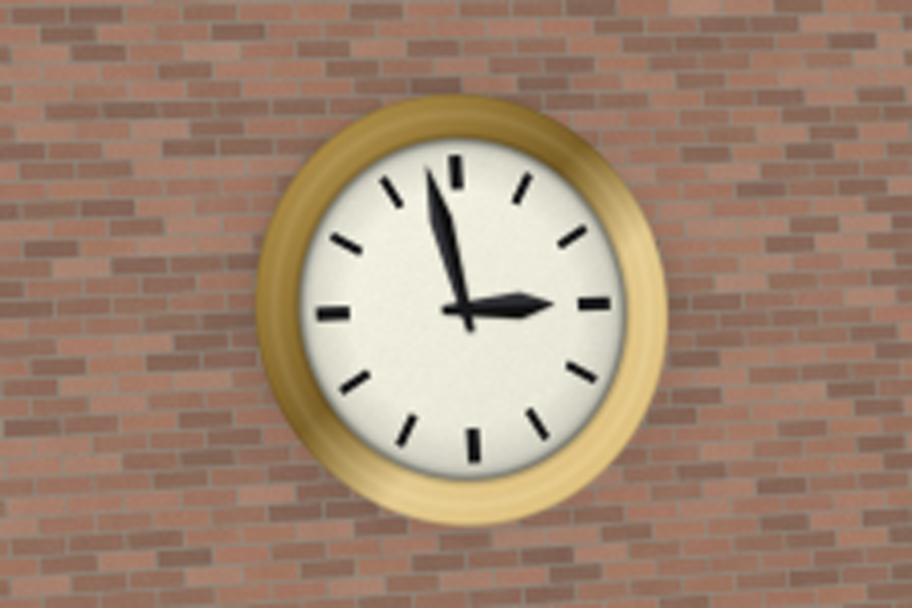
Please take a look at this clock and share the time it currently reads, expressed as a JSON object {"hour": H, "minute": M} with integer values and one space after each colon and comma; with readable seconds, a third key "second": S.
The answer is {"hour": 2, "minute": 58}
